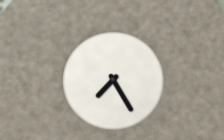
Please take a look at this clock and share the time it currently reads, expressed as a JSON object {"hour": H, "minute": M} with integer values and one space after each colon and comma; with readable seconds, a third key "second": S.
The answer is {"hour": 7, "minute": 25}
